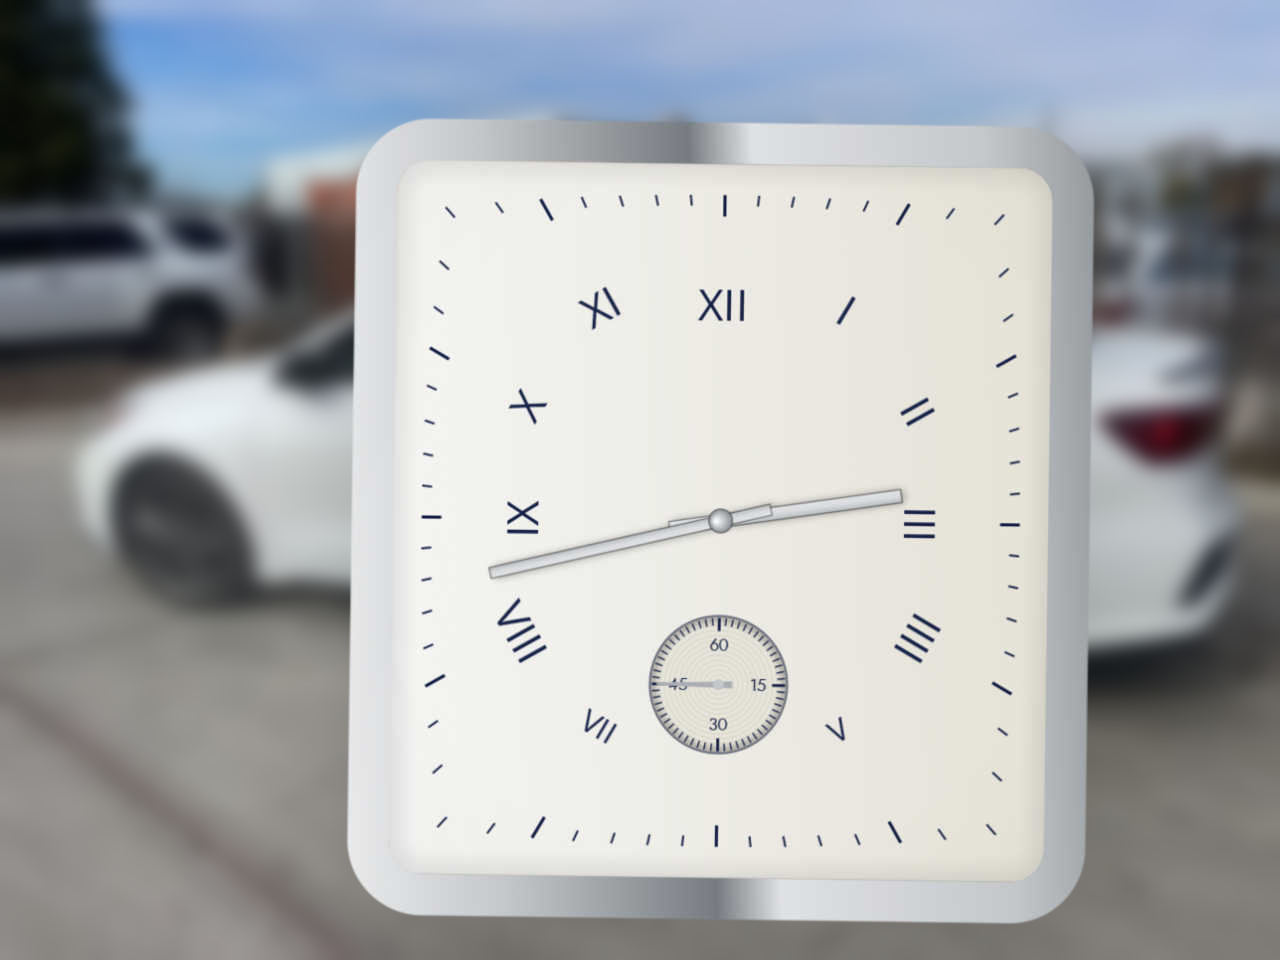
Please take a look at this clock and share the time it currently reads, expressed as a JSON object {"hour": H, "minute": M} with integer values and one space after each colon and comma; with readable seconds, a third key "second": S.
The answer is {"hour": 2, "minute": 42, "second": 45}
